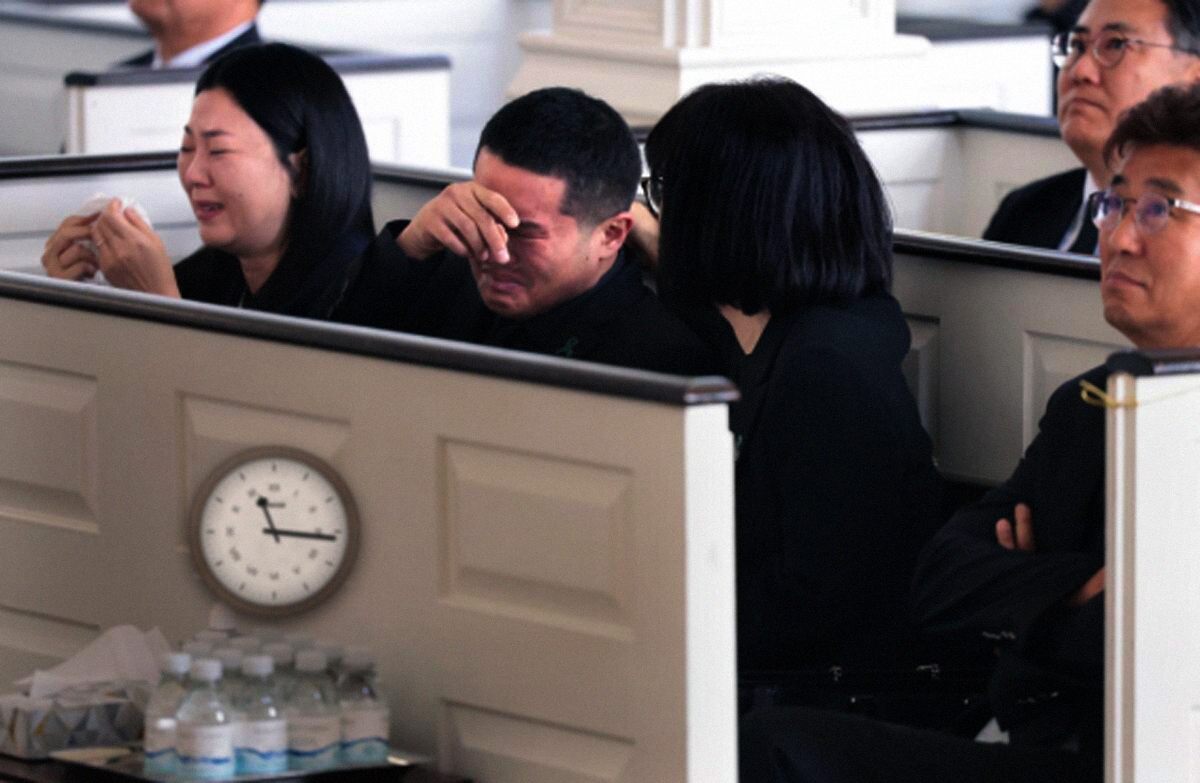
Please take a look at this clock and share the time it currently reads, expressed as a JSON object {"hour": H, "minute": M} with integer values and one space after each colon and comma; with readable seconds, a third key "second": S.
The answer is {"hour": 11, "minute": 16}
